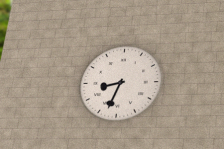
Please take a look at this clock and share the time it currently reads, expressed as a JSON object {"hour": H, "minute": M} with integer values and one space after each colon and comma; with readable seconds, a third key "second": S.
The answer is {"hour": 8, "minute": 33}
